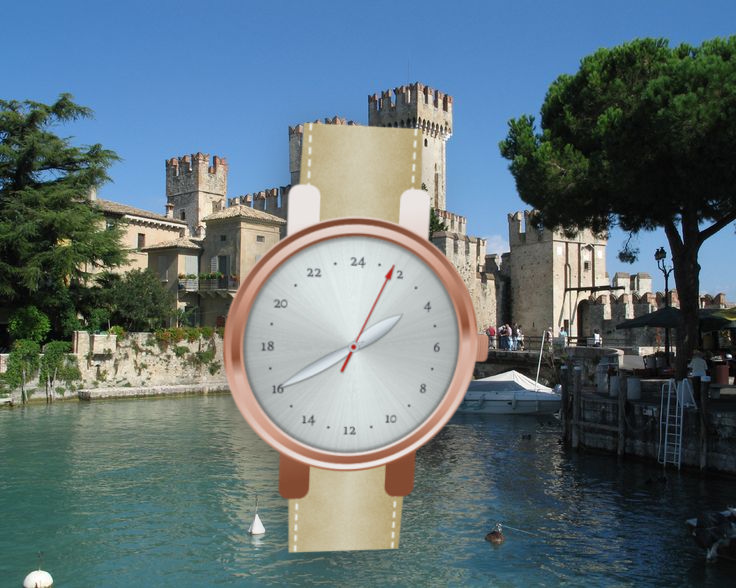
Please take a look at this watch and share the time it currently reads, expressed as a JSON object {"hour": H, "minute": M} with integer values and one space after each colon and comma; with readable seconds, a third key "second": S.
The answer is {"hour": 3, "minute": 40, "second": 4}
